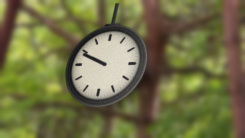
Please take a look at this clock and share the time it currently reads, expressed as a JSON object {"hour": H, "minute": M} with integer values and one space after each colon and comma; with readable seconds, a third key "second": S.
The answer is {"hour": 9, "minute": 49}
